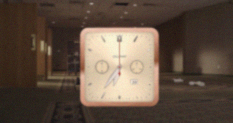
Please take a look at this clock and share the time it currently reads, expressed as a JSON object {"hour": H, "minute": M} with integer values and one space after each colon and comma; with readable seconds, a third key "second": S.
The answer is {"hour": 6, "minute": 36}
